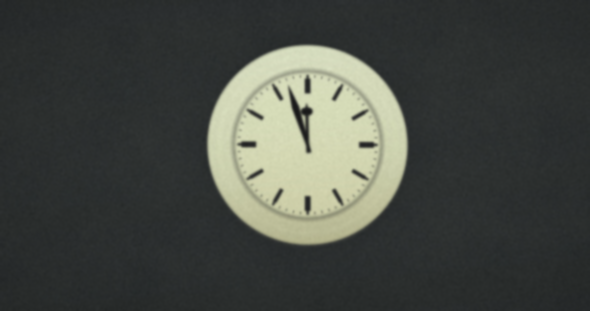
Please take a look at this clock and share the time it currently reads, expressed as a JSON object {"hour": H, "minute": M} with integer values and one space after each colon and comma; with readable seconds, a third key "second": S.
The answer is {"hour": 11, "minute": 57}
